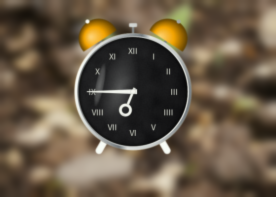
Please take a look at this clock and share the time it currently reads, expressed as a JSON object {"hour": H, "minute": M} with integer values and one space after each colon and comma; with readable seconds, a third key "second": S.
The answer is {"hour": 6, "minute": 45}
